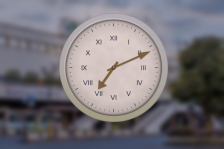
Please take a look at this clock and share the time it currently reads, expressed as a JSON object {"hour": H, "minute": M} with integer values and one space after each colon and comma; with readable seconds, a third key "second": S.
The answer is {"hour": 7, "minute": 11}
